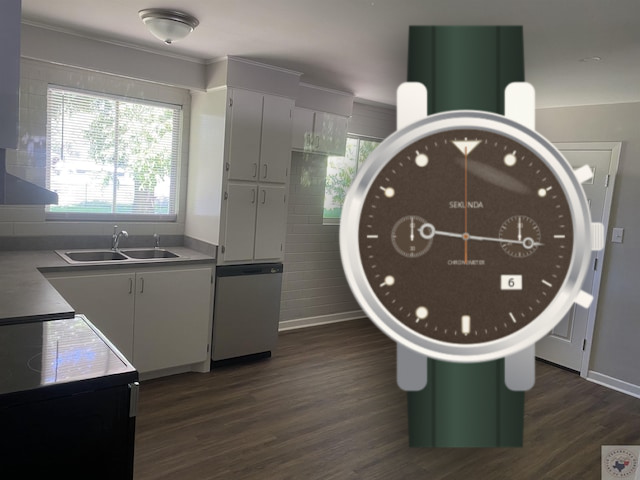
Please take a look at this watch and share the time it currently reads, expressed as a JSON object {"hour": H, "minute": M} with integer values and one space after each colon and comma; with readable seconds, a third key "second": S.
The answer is {"hour": 9, "minute": 16}
